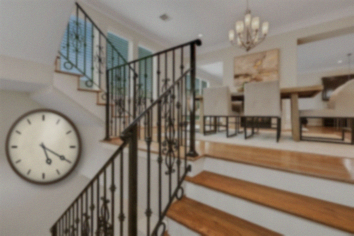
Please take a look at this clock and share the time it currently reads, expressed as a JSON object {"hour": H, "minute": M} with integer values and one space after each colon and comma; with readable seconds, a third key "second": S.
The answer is {"hour": 5, "minute": 20}
